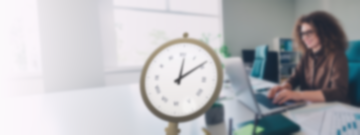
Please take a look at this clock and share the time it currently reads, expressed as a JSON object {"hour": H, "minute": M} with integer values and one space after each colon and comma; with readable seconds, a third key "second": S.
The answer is {"hour": 12, "minute": 9}
